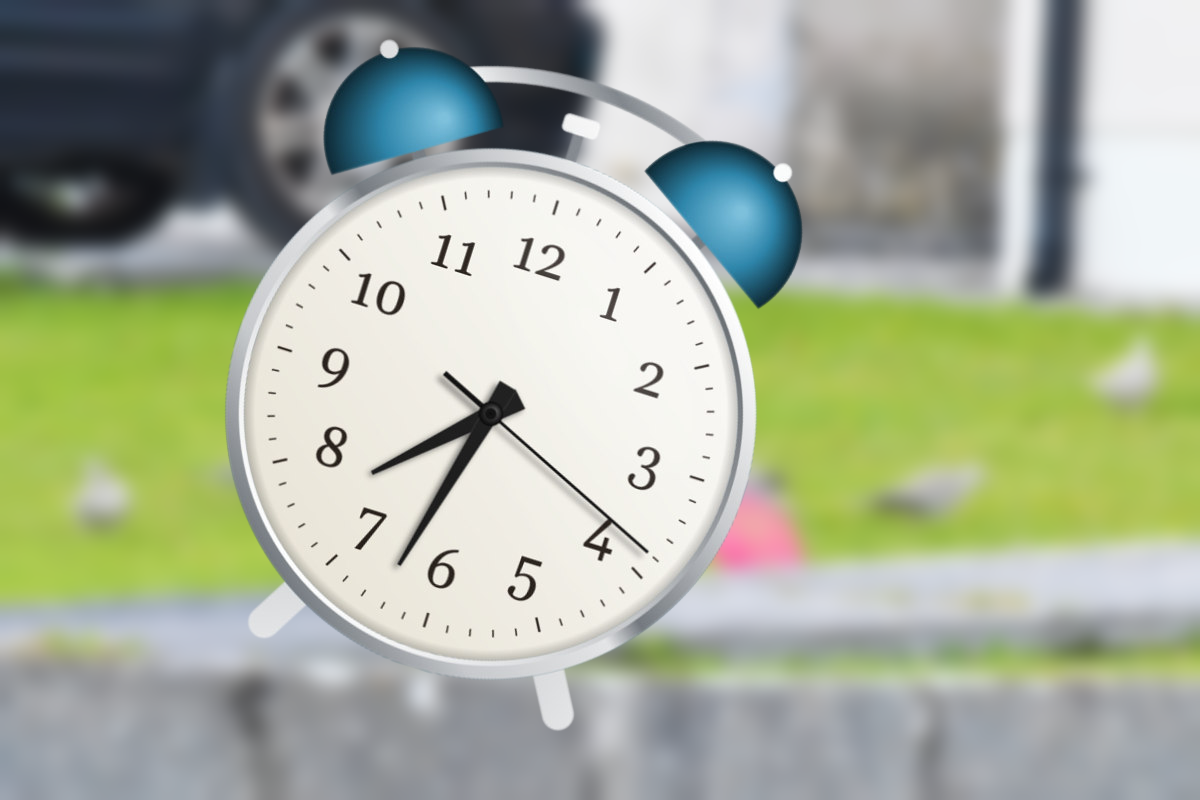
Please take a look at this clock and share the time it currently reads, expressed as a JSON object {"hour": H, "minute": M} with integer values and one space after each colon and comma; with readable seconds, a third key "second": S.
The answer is {"hour": 7, "minute": 32, "second": 19}
